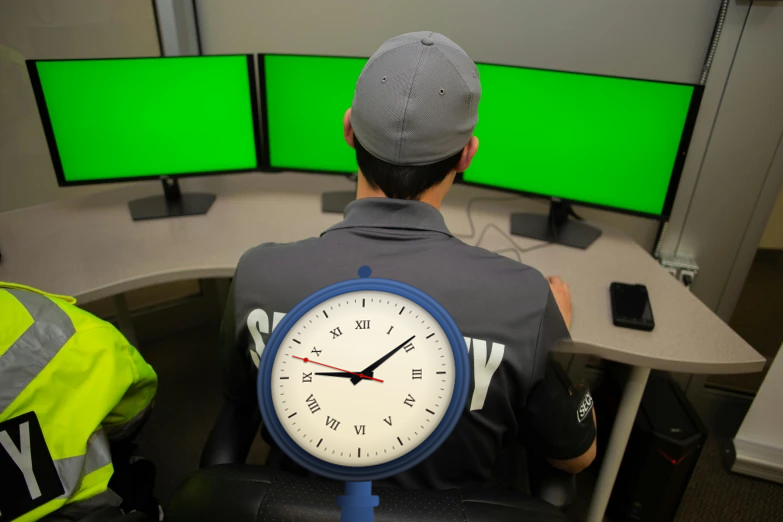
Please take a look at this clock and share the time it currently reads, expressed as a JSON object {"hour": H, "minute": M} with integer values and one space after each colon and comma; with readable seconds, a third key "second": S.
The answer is {"hour": 9, "minute": 8, "second": 48}
